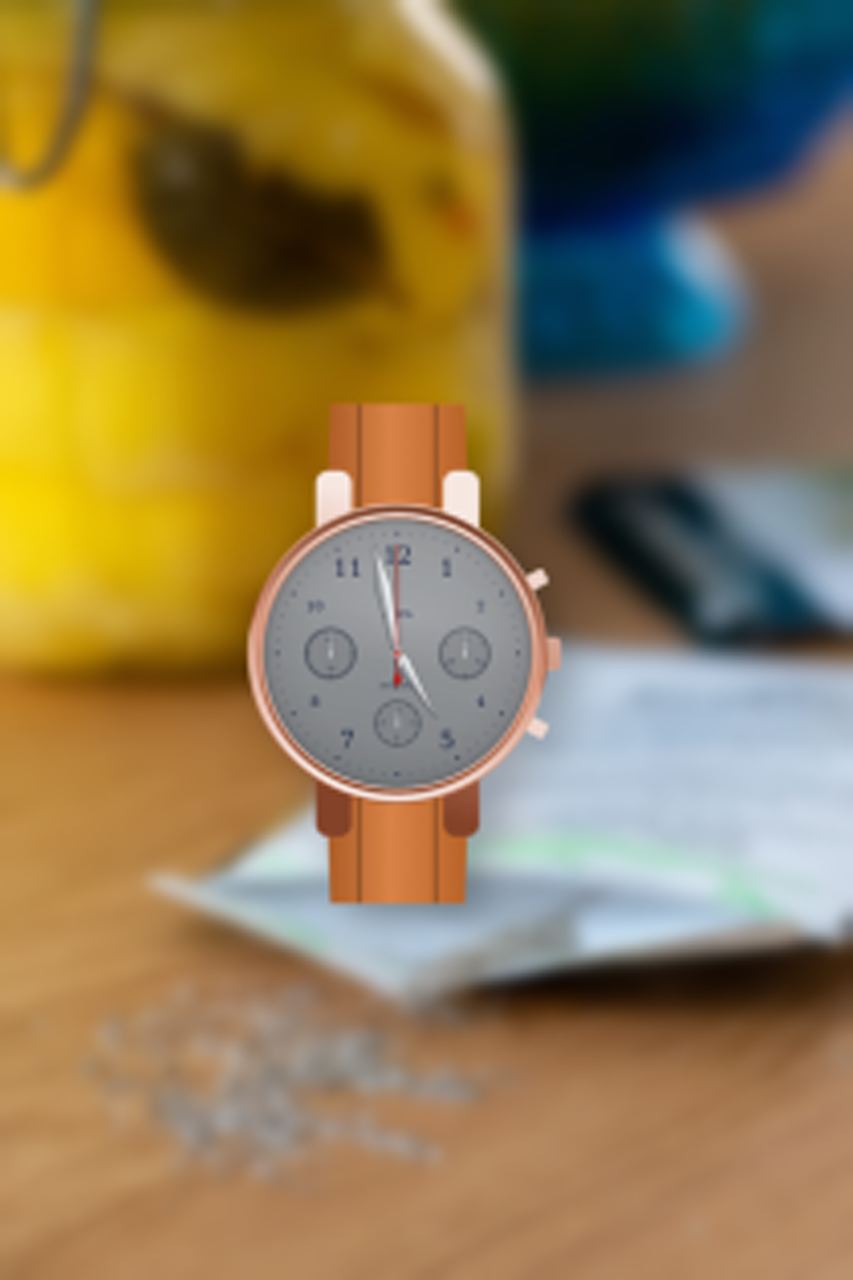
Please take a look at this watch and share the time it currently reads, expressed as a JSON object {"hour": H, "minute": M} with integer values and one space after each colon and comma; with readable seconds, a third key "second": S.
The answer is {"hour": 4, "minute": 58}
